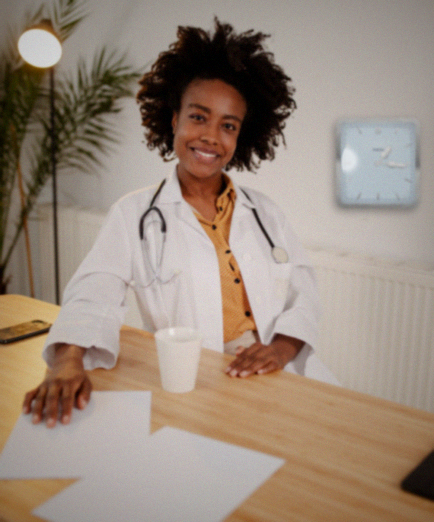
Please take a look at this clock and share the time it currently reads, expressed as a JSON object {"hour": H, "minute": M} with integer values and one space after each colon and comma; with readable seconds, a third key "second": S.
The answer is {"hour": 1, "minute": 16}
